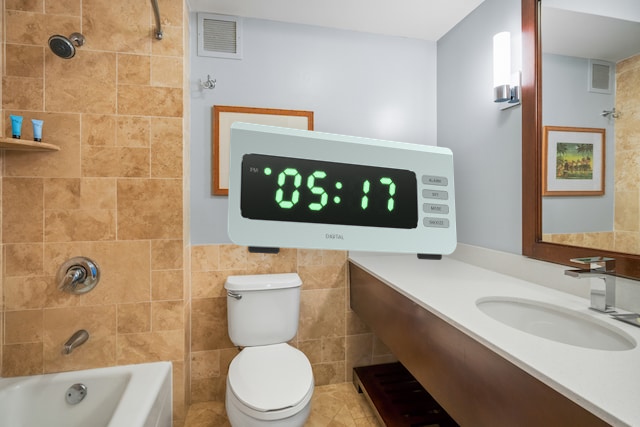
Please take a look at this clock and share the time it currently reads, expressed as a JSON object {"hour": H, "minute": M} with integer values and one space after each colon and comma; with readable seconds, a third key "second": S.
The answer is {"hour": 5, "minute": 17}
